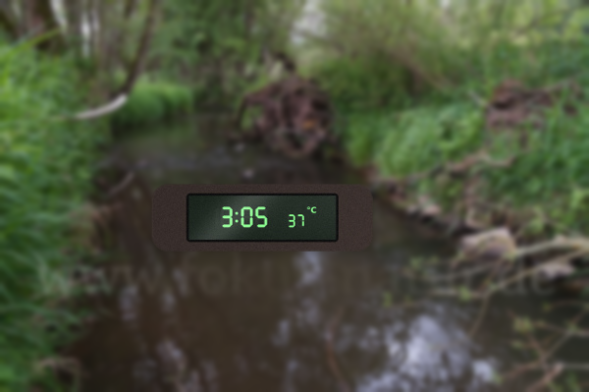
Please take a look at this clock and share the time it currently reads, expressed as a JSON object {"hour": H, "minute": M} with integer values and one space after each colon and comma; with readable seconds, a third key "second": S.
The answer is {"hour": 3, "minute": 5}
